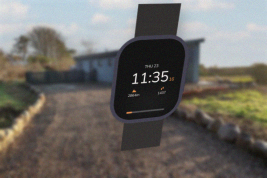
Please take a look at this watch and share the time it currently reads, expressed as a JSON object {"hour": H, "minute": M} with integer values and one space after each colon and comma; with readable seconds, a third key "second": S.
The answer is {"hour": 11, "minute": 35}
